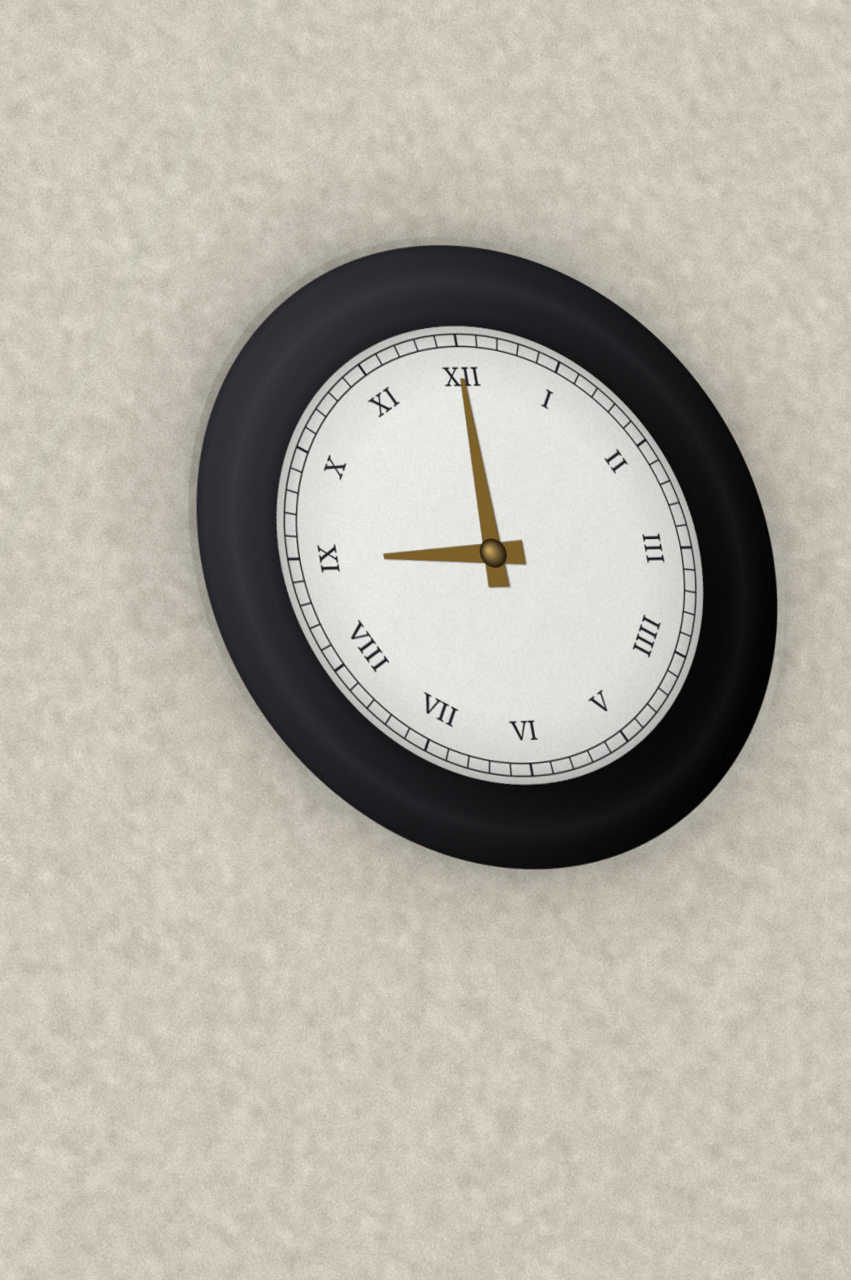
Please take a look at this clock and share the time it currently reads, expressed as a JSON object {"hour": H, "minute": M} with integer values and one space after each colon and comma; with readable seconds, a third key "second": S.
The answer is {"hour": 9, "minute": 0}
